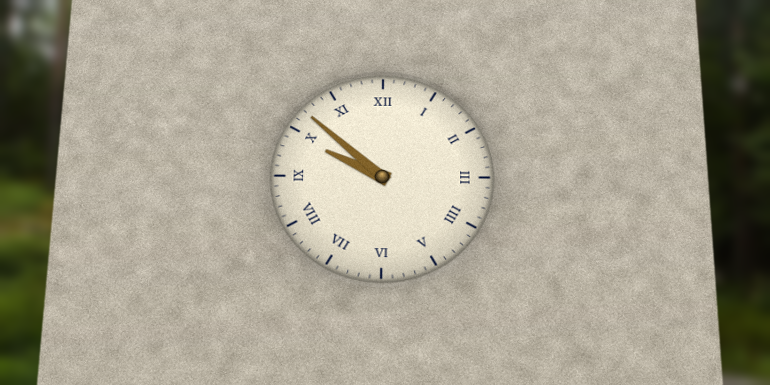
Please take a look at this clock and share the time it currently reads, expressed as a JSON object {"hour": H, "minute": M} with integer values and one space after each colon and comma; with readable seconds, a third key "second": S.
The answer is {"hour": 9, "minute": 52}
